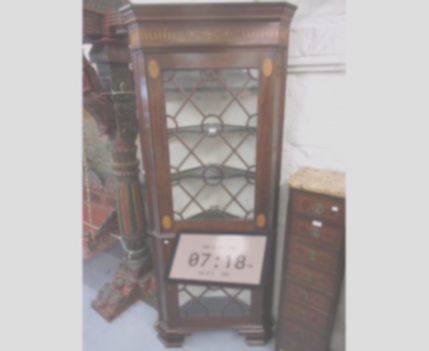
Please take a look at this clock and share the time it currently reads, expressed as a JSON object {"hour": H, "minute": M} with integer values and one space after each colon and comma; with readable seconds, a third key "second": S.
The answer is {"hour": 7, "minute": 18}
